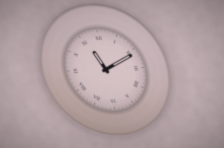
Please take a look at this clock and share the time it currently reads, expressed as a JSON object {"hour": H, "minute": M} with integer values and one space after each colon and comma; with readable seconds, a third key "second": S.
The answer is {"hour": 11, "minute": 11}
